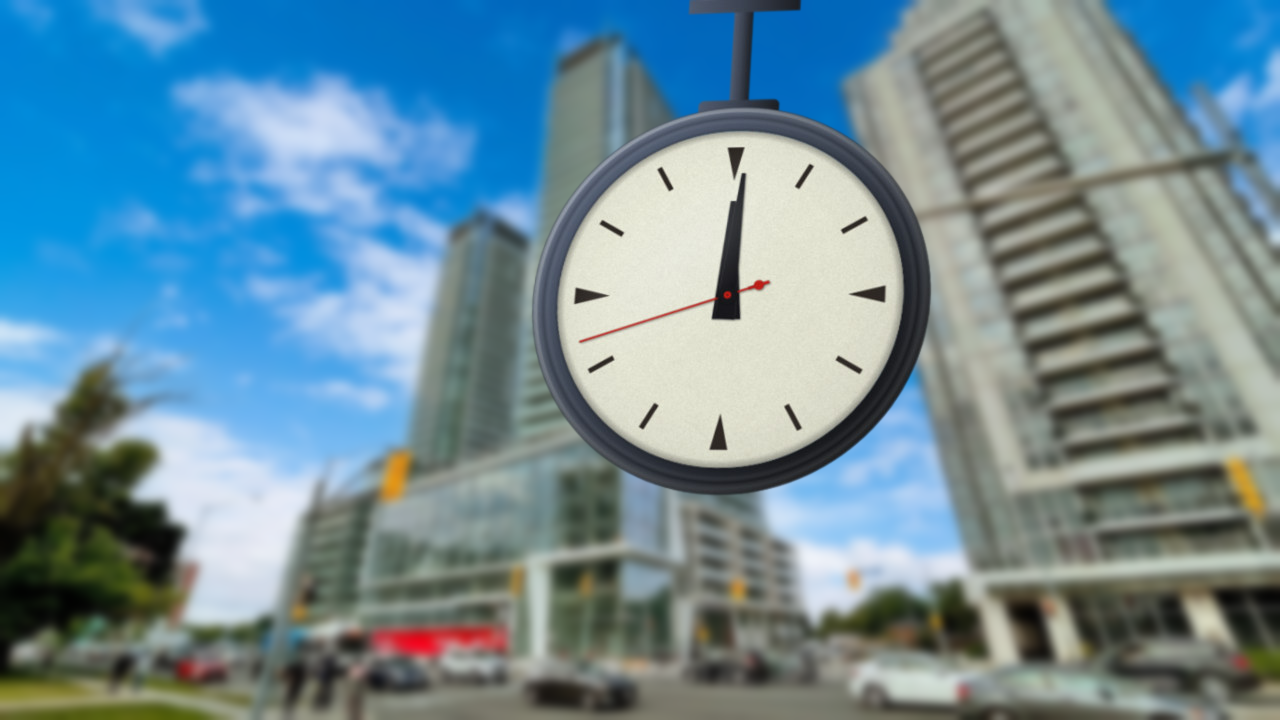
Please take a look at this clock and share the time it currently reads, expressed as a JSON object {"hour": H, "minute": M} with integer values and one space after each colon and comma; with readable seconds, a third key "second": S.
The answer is {"hour": 12, "minute": 0, "second": 42}
